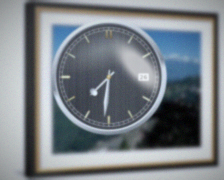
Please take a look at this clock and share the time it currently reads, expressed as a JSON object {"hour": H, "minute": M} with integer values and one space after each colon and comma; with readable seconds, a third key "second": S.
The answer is {"hour": 7, "minute": 31}
